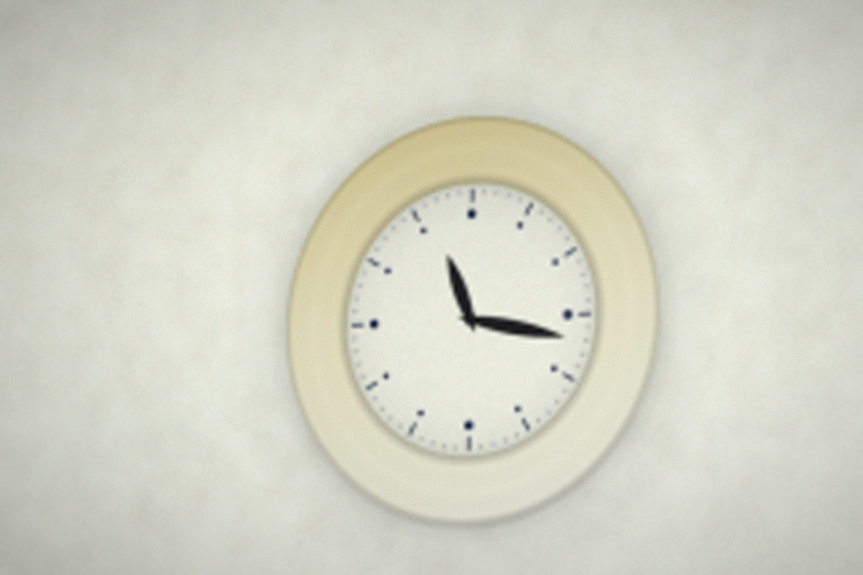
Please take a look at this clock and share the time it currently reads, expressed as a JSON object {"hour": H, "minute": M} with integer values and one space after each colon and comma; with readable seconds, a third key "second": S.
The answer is {"hour": 11, "minute": 17}
